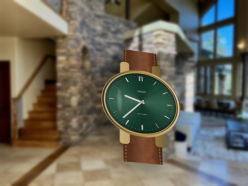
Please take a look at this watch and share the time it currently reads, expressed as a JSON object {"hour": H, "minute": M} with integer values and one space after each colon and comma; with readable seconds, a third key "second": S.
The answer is {"hour": 9, "minute": 37}
